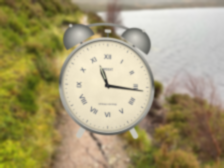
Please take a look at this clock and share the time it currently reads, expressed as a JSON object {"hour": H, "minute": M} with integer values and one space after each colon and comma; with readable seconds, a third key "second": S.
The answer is {"hour": 11, "minute": 16}
